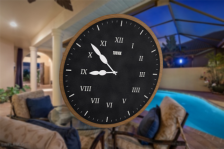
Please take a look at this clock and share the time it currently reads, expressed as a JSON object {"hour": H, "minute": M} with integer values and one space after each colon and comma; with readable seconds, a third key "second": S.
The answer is {"hour": 8, "minute": 52}
